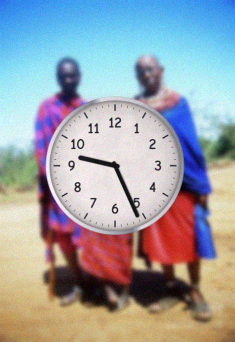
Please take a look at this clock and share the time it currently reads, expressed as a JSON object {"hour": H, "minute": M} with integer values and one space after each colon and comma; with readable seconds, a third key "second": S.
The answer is {"hour": 9, "minute": 26}
